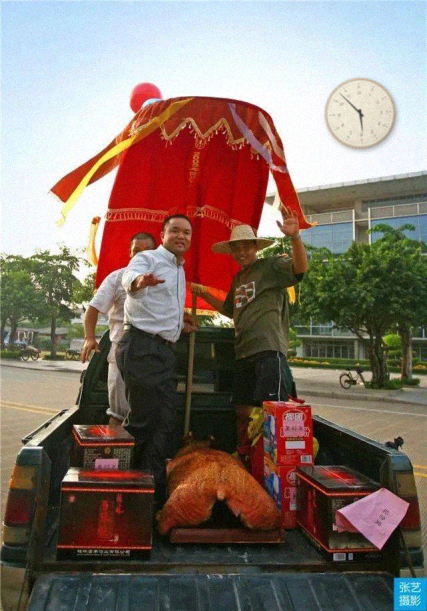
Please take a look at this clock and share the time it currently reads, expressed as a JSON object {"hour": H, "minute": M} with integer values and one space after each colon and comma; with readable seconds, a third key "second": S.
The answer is {"hour": 5, "minute": 53}
